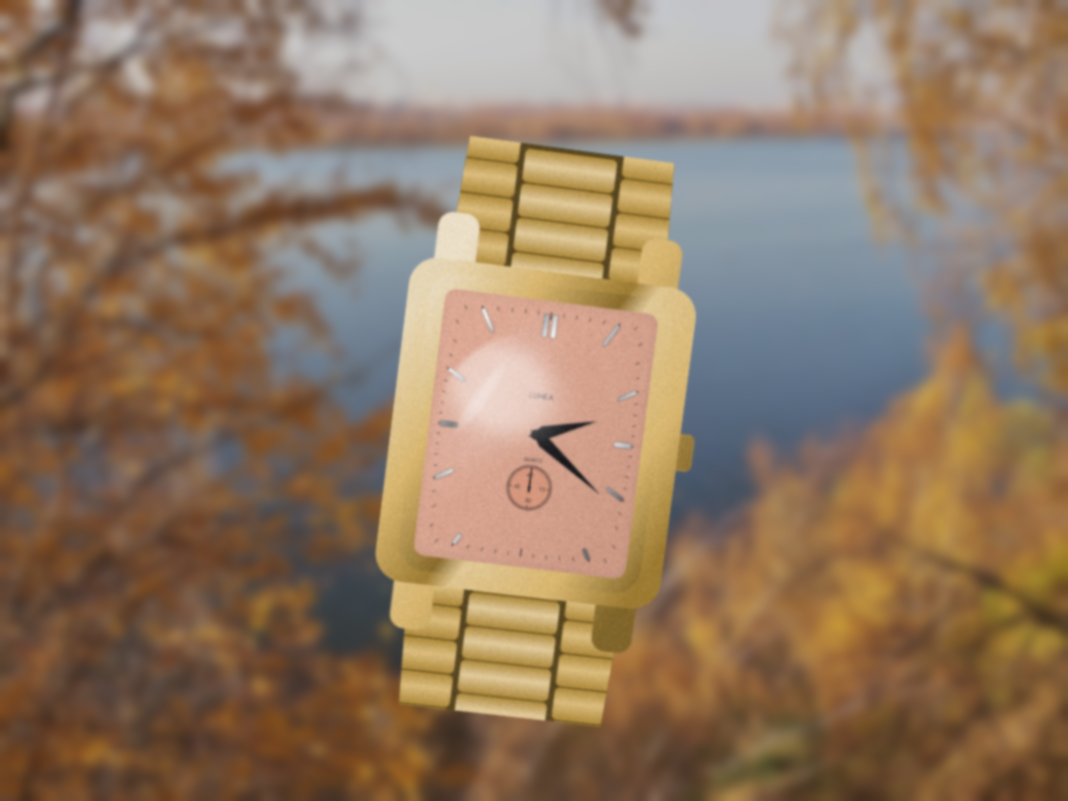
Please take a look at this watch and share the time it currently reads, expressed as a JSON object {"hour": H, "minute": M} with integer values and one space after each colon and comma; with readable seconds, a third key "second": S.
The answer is {"hour": 2, "minute": 21}
